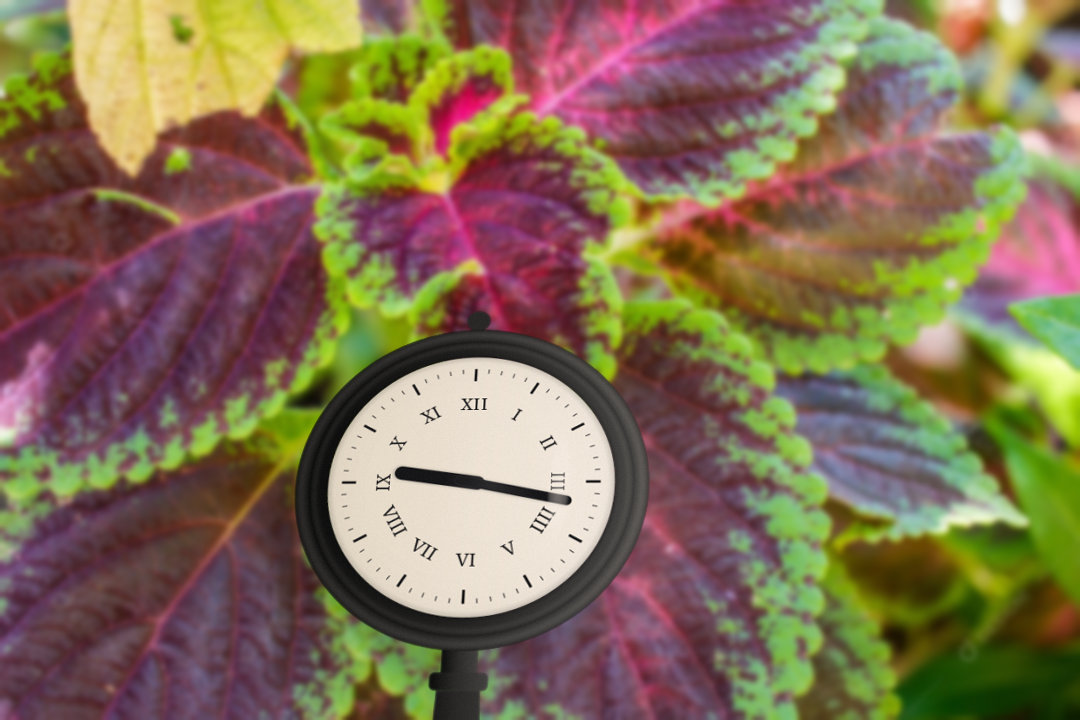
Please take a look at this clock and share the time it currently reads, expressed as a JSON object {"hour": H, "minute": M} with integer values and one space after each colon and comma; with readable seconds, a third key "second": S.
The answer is {"hour": 9, "minute": 17}
